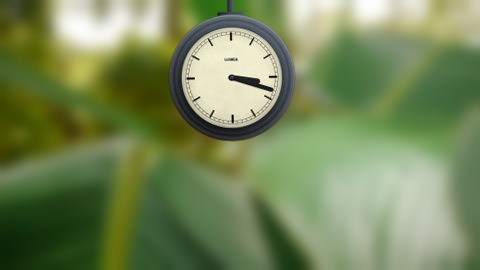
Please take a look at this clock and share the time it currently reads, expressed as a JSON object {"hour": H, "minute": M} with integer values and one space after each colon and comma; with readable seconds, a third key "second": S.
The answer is {"hour": 3, "minute": 18}
